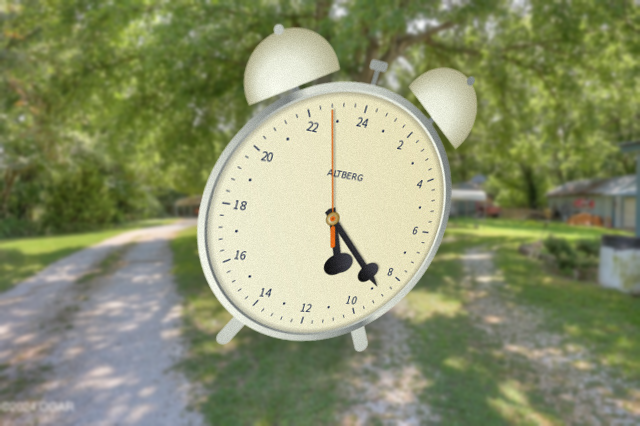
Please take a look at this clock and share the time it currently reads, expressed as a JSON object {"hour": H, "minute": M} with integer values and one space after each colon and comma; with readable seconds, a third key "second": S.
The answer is {"hour": 10, "minute": 21, "second": 57}
